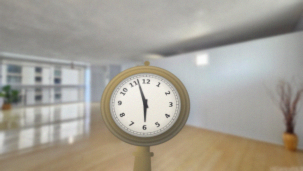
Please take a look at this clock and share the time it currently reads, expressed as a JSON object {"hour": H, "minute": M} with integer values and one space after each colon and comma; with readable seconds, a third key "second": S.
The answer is {"hour": 5, "minute": 57}
